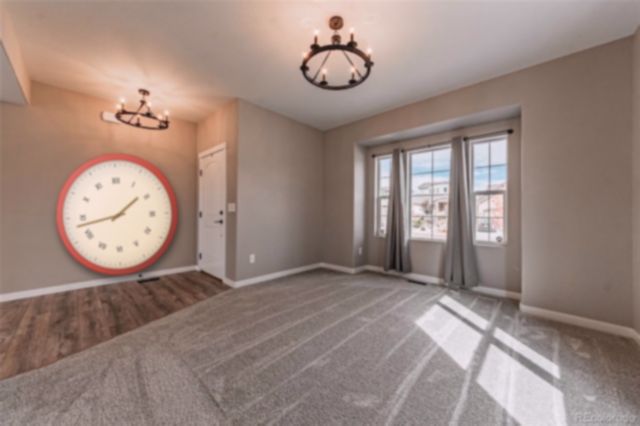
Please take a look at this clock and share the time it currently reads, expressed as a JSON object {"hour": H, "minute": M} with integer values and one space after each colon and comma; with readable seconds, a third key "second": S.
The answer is {"hour": 1, "minute": 43}
